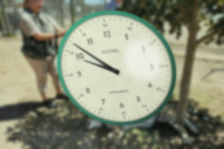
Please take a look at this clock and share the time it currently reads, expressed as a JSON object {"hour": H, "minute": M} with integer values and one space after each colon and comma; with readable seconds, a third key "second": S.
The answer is {"hour": 9, "minute": 52}
